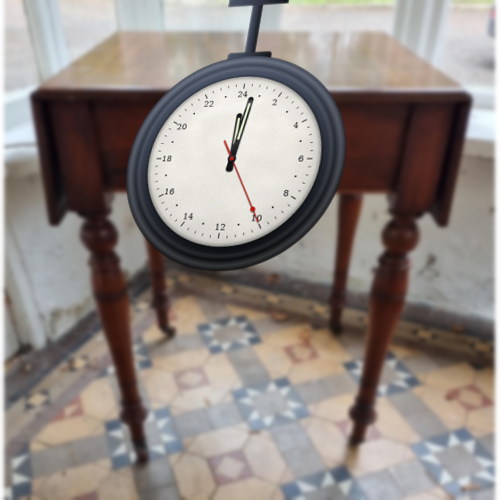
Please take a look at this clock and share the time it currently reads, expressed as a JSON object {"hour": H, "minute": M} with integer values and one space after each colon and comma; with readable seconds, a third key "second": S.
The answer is {"hour": 0, "minute": 1, "second": 25}
